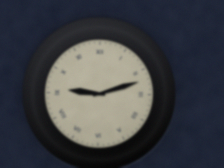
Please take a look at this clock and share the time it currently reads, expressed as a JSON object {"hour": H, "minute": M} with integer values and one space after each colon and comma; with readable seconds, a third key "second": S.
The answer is {"hour": 9, "minute": 12}
